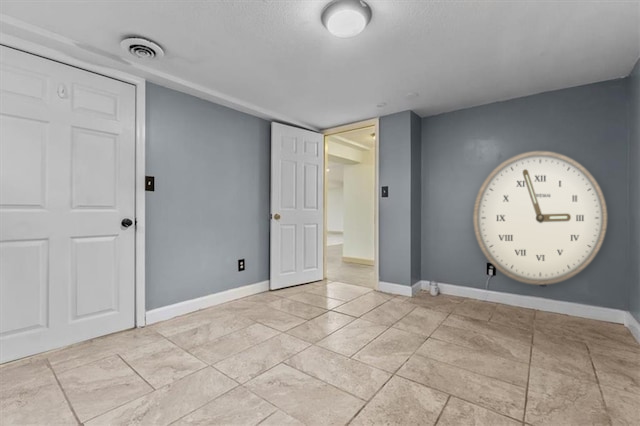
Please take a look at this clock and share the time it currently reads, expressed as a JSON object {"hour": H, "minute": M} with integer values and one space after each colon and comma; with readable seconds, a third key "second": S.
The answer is {"hour": 2, "minute": 57}
